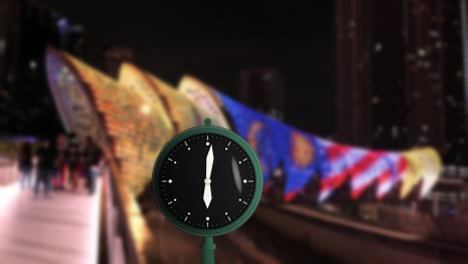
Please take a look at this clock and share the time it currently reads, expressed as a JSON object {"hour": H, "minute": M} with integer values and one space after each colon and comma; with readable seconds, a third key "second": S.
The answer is {"hour": 6, "minute": 1}
